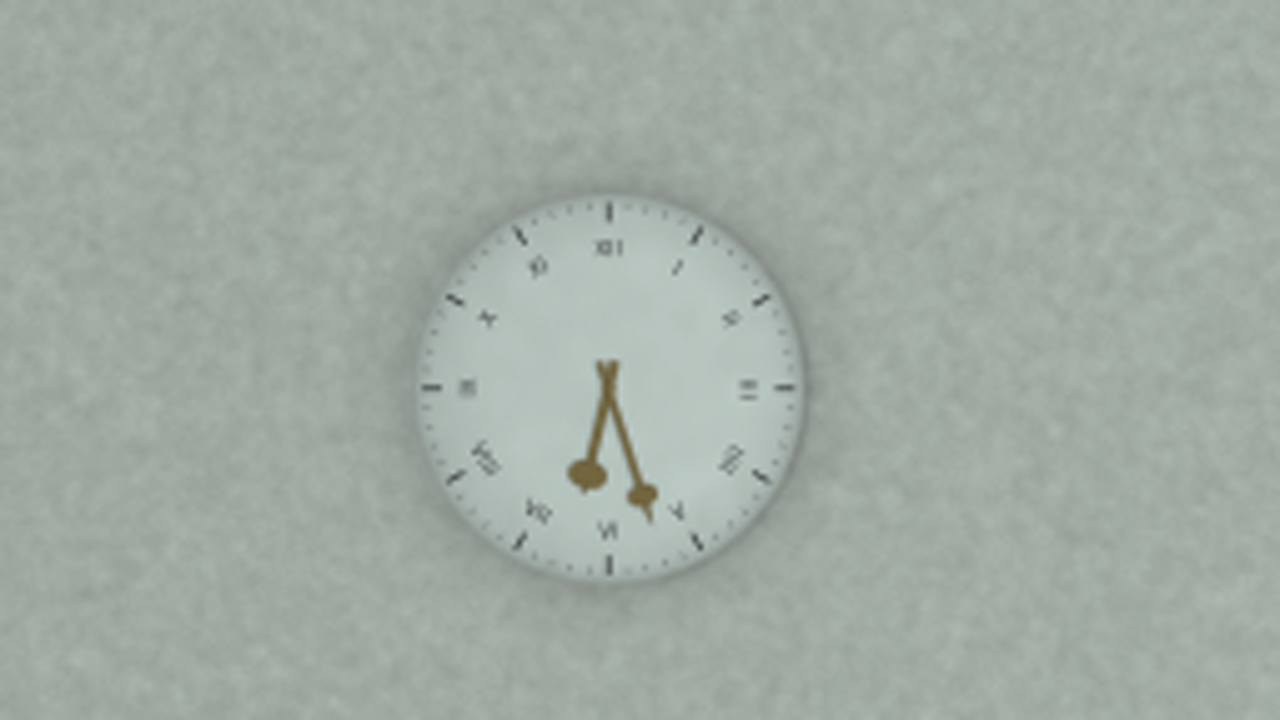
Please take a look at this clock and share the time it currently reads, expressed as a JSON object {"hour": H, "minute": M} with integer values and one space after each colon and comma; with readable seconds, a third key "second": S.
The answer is {"hour": 6, "minute": 27}
